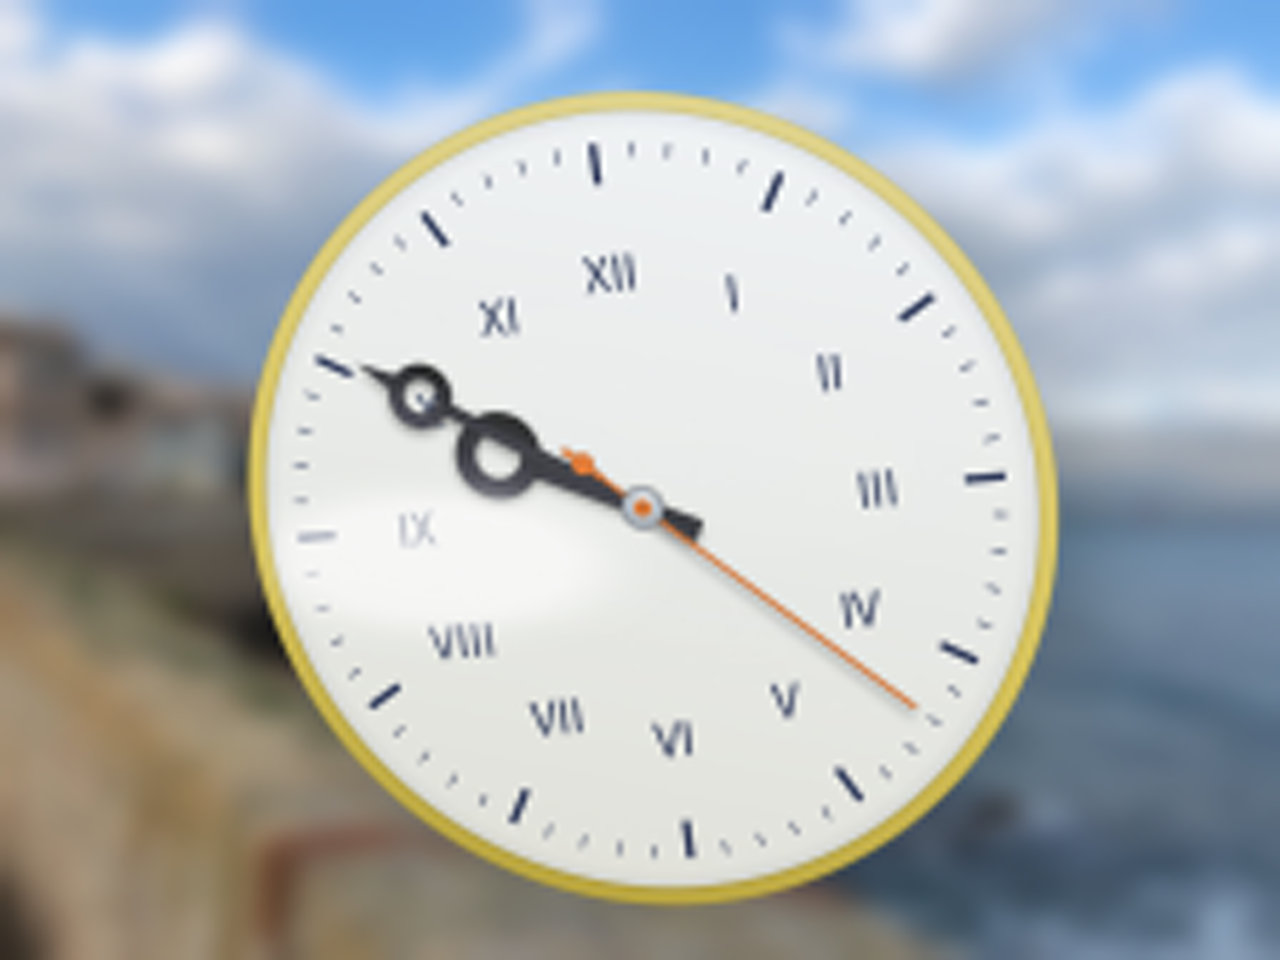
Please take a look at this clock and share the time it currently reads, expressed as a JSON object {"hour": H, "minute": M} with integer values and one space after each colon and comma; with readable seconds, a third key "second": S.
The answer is {"hour": 9, "minute": 50, "second": 22}
